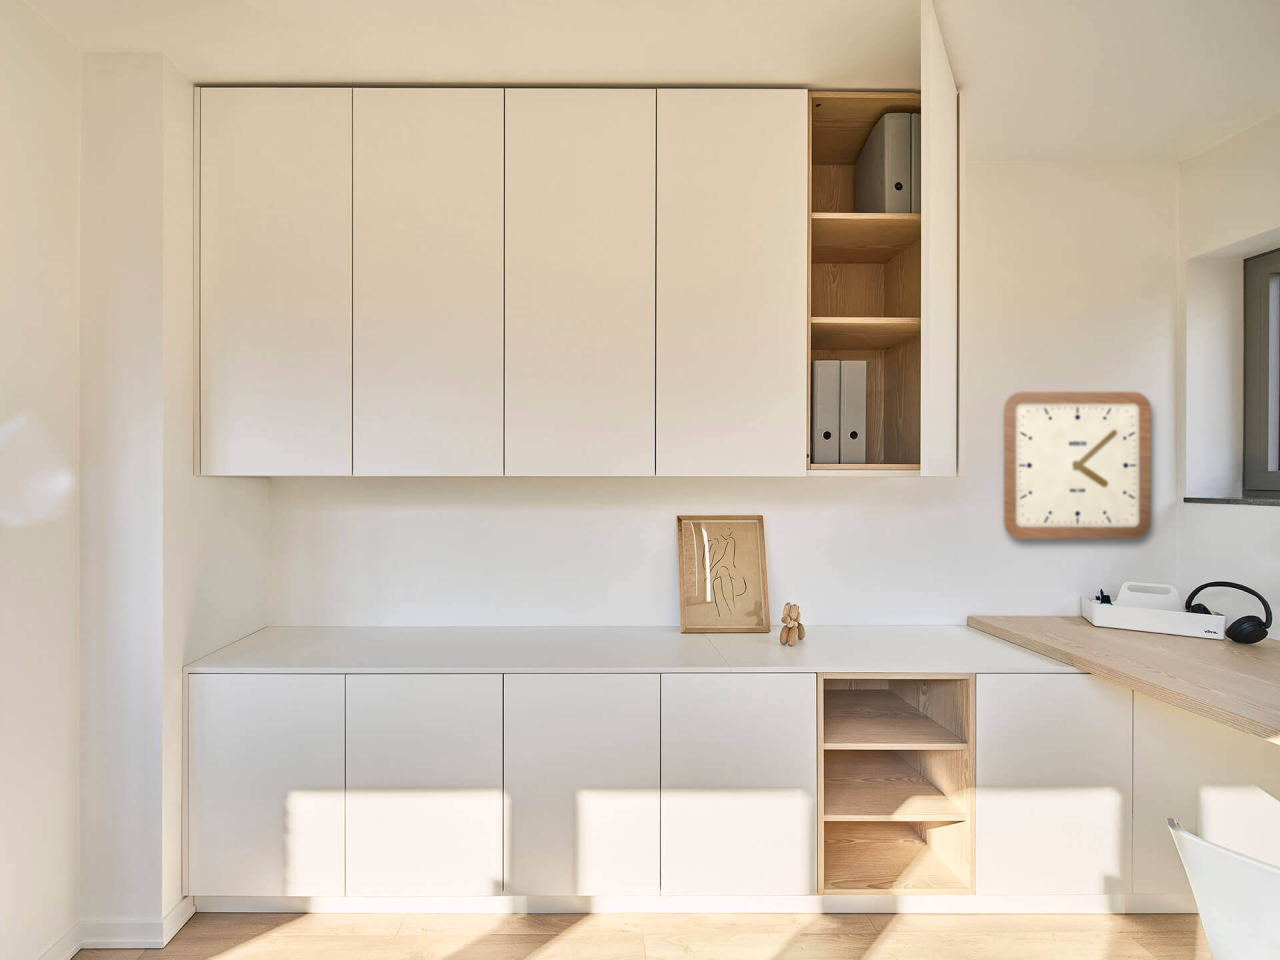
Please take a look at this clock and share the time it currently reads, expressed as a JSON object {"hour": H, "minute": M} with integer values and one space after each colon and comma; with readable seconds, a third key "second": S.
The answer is {"hour": 4, "minute": 8}
